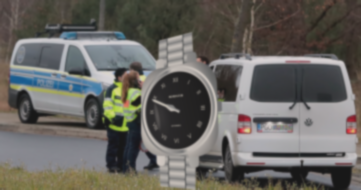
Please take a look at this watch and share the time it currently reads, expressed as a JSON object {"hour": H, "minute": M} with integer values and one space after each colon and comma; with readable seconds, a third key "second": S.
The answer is {"hour": 9, "minute": 49}
